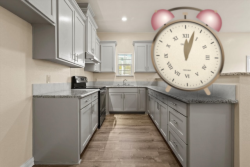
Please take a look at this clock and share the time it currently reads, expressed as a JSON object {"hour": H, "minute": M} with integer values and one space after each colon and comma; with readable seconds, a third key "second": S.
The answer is {"hour": 12, "minute": 3}
